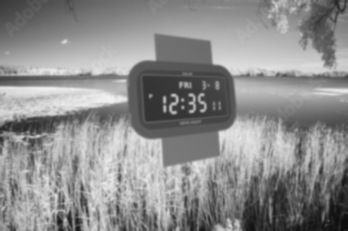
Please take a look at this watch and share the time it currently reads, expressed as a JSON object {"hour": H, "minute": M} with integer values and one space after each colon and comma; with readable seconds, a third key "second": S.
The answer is {"hour": 12, "minute": 35, "second": 11}
